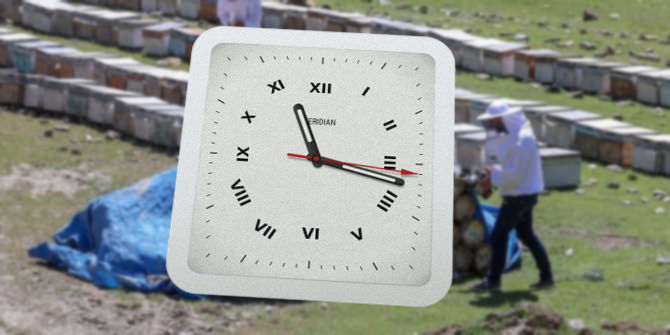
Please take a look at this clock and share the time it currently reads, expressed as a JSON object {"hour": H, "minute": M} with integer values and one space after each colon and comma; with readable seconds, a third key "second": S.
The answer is {"hour": 11, "minute": 17, "second": 16}
